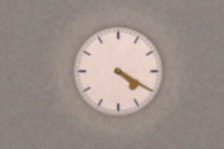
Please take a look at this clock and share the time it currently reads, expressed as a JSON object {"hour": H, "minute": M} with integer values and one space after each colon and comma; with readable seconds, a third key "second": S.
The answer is {"hour": 4, "minute": 20}
